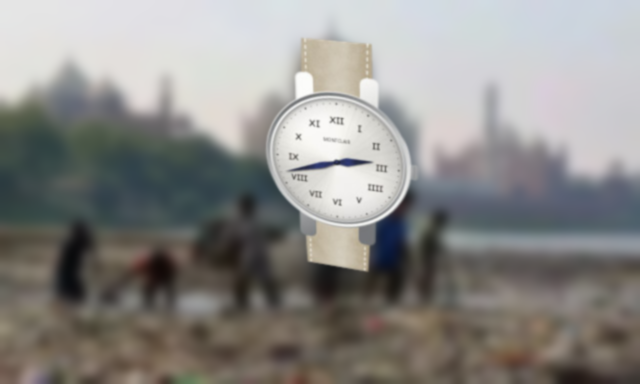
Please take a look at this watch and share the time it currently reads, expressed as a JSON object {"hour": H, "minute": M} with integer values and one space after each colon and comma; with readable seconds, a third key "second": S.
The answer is {"hour": 2, "minute": 42}
